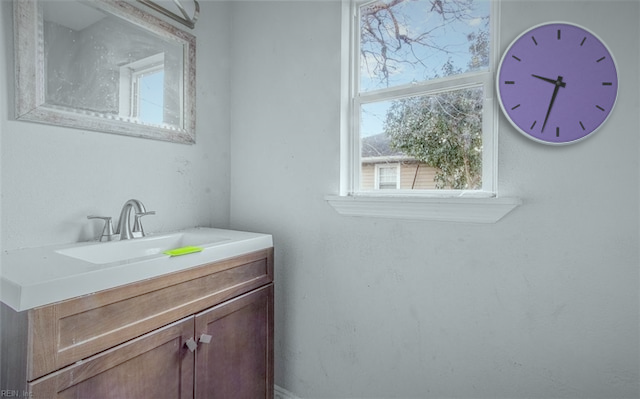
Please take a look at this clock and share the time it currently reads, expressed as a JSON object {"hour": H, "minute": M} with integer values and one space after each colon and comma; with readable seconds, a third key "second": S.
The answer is {"hour": 9, "minute": 33}
